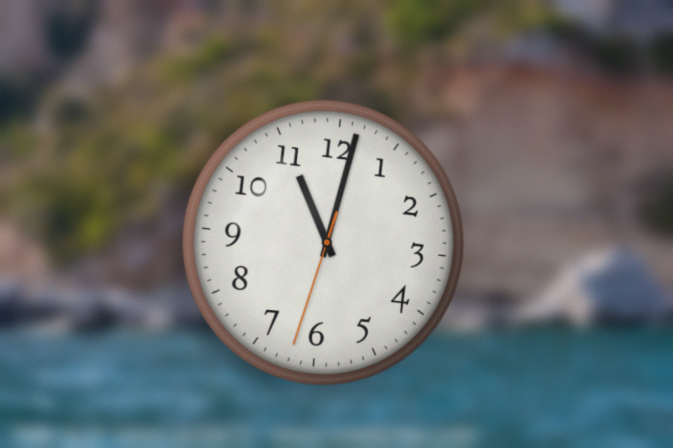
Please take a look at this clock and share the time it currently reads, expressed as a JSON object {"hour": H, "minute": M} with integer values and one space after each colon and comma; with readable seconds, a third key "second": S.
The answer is {"hour": 11, "minute": 1, "second": 32}
